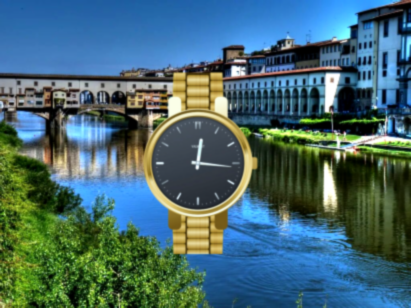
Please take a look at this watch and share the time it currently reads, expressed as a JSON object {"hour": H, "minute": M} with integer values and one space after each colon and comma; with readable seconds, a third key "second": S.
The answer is {"hour": 12, "minute": 16}
